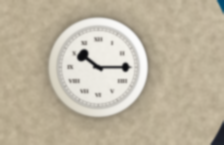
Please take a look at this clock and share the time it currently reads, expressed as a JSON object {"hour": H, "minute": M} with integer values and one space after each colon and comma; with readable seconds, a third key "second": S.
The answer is {"hour": 10, "minute": 15}
